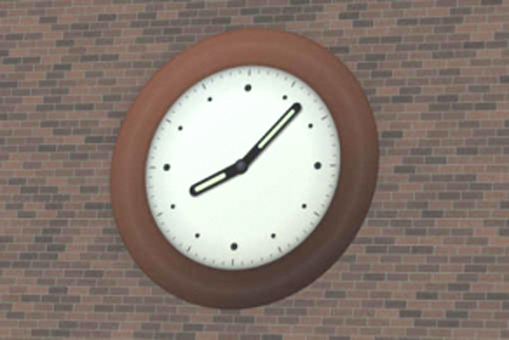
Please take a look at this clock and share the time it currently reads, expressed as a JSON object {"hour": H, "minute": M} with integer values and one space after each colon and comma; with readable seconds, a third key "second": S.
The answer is {"hour": 8, "minute": 7}
